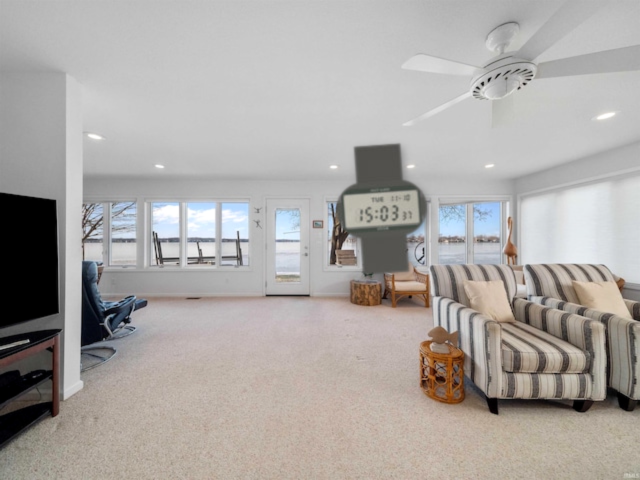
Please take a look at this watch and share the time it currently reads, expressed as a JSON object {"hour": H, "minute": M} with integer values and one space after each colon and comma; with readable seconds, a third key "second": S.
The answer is {"hour": 15, "minute": 3}
